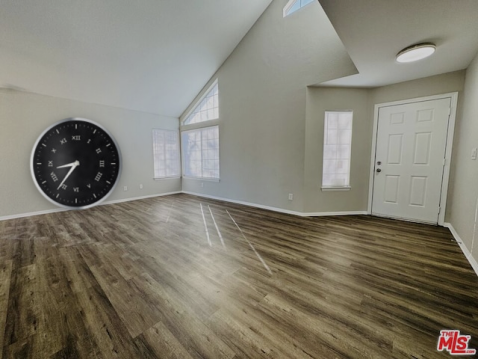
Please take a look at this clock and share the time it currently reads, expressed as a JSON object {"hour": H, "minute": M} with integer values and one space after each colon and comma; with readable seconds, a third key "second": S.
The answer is {"hour": 8, "minute": 36}
